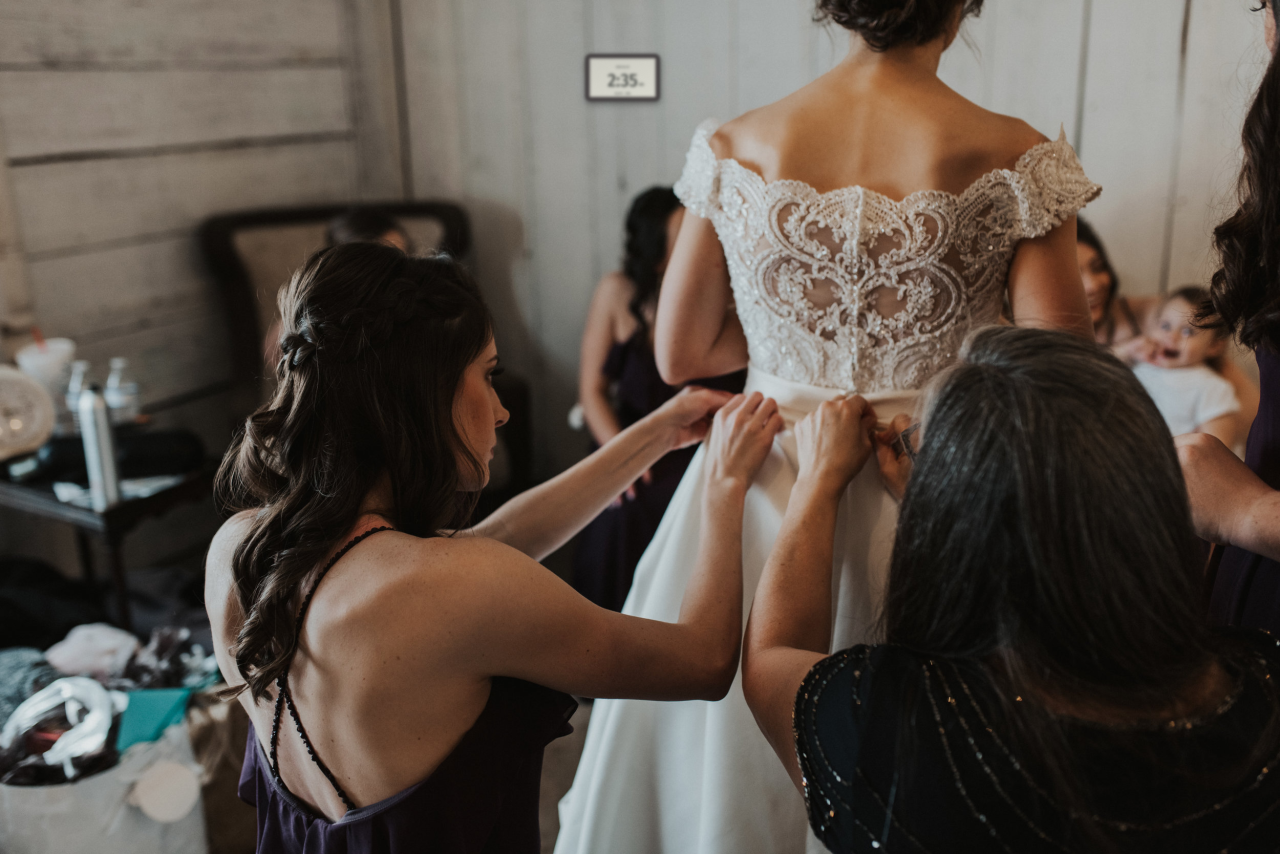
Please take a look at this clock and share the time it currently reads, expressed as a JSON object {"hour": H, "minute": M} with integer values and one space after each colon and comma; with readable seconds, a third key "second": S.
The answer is {"hour": 2, "minute": 35}
